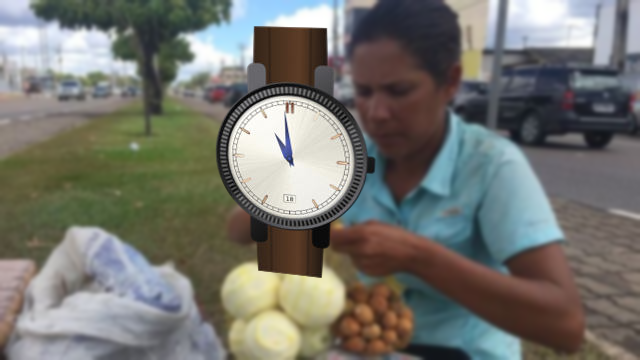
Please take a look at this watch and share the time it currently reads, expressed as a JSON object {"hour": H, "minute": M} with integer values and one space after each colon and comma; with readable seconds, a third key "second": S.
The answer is {"hour": 10, "minute": 59}
